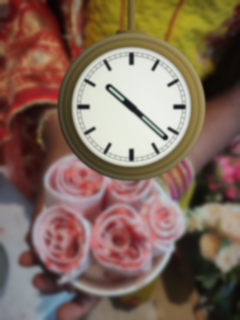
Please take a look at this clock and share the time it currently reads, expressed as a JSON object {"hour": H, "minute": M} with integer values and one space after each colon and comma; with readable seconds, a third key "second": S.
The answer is {"hour": 10, "minute": 22}
